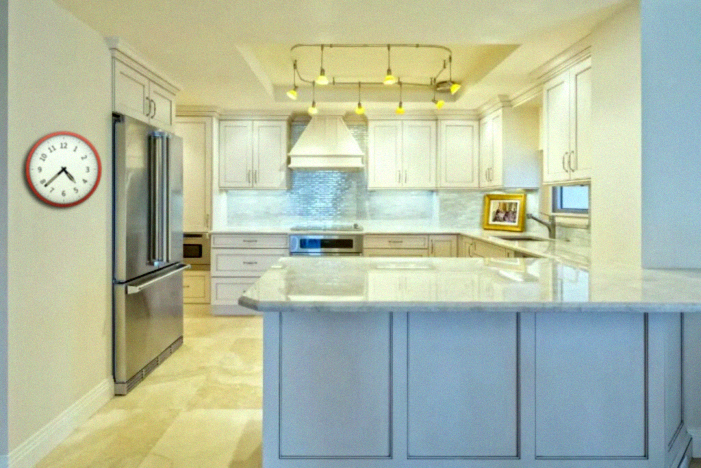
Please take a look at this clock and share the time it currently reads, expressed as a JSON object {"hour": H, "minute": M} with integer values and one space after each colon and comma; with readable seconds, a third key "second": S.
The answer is {"hour": 4, "minute": 38}
